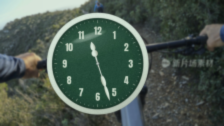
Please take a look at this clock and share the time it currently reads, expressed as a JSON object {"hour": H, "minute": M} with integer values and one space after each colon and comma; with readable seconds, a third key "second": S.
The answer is {"hour": 11, "minute": 27}
